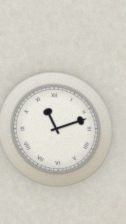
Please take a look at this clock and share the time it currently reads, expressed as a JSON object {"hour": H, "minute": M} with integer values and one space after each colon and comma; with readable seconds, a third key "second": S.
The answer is {"hour": 11, "minute": 12}
